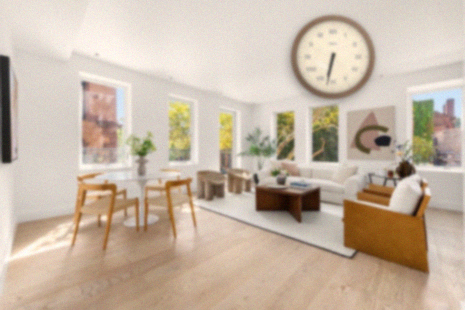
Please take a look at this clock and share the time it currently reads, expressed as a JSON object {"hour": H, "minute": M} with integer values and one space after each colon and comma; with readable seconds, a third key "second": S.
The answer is {"hour": 6, "minute": 32}
